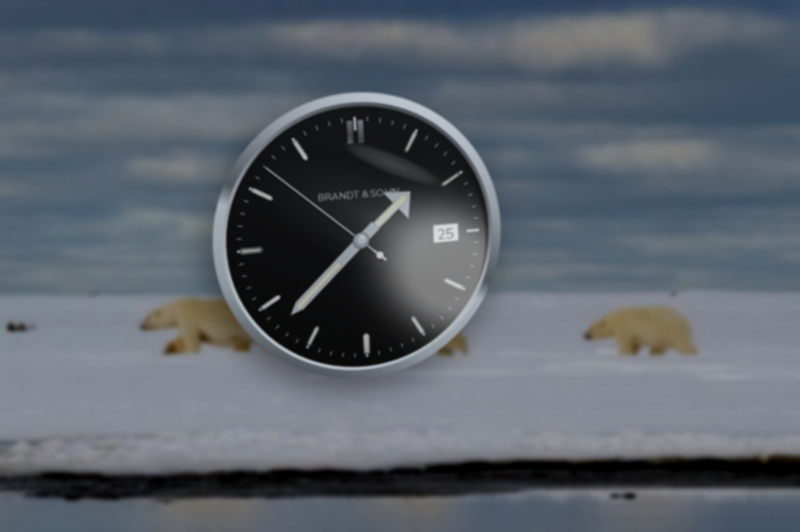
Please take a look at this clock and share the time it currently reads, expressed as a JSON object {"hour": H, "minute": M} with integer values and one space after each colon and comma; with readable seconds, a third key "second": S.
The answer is {"hour": 1, "minute": 37, "second": 52}
